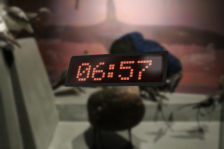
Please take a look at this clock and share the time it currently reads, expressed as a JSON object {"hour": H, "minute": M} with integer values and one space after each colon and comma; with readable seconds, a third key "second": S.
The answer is {"hour": 6, "minute": 57}
